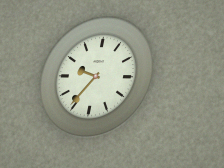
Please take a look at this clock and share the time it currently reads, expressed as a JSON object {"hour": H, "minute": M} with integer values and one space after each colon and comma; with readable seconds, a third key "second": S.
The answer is {"hour": 9, "minute": 36}
